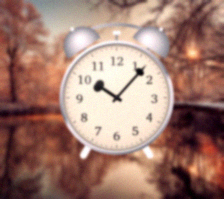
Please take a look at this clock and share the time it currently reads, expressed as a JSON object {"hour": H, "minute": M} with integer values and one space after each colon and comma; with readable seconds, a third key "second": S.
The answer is {"hour": 10, "minute": 7}
